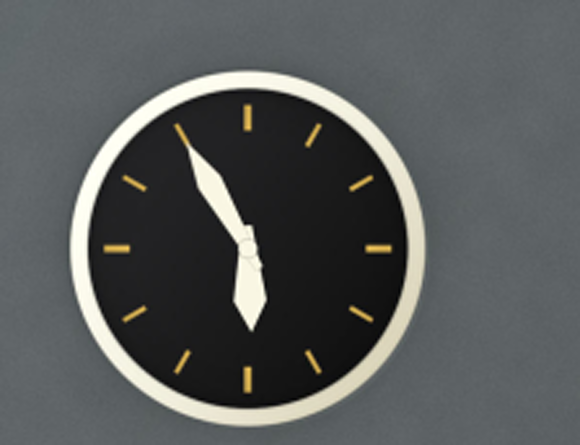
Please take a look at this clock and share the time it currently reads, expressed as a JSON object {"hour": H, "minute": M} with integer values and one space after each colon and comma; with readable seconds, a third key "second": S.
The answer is {"hour": 5, "minute": 55}
